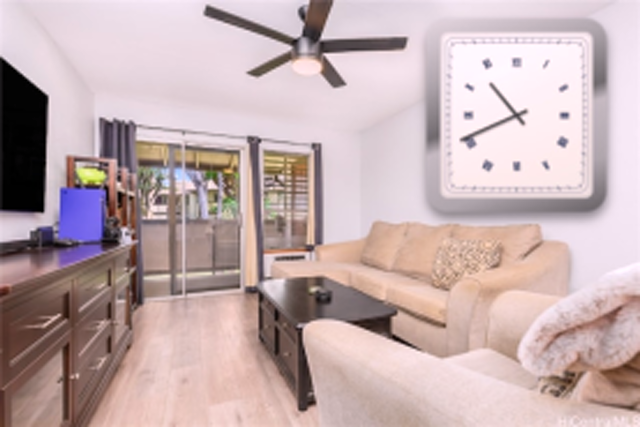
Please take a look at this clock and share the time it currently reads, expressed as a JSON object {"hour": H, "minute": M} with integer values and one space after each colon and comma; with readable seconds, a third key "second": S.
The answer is {"hour": 10, "minute": 41}
